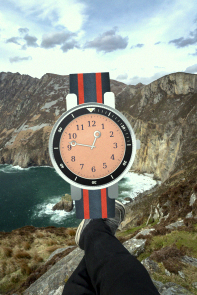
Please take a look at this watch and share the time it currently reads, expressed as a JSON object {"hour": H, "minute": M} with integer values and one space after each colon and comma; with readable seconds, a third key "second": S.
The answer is {"hour": 12, "minute": 47}
